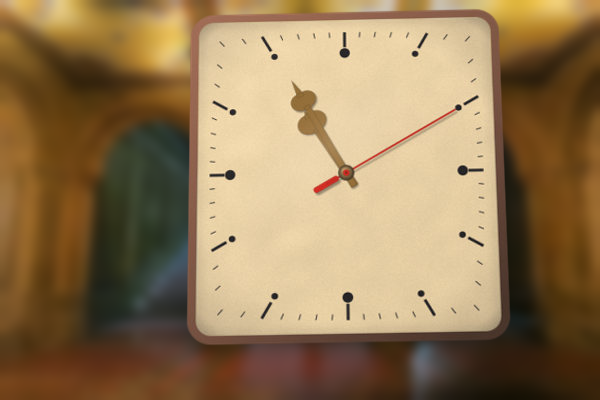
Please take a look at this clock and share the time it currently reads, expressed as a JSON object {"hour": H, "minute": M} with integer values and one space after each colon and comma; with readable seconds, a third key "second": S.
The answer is {"hour": 10, "minute": 55, "second": 10}
